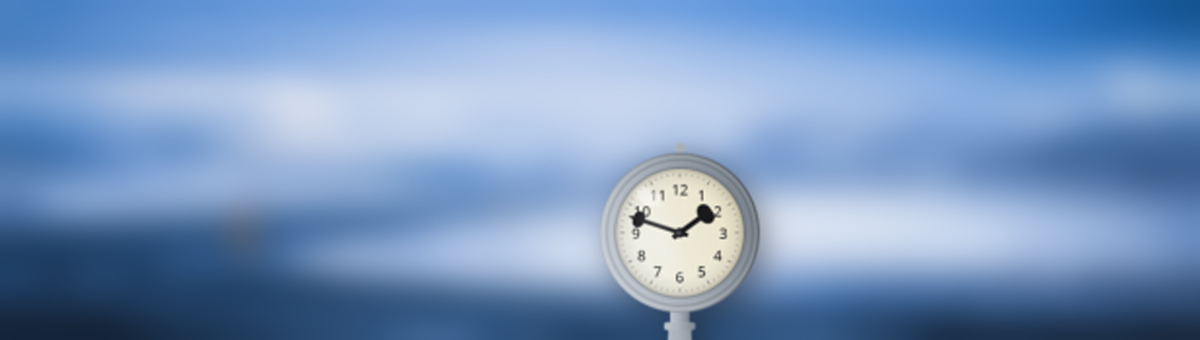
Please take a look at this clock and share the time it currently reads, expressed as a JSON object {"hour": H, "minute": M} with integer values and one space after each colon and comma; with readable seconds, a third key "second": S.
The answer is {"hour": 1, "minute": 48}
